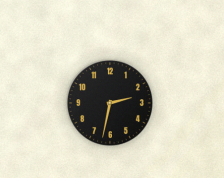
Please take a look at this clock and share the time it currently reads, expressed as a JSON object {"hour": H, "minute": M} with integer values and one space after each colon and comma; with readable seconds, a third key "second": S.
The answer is {"hour": 2, "minute": 32}
